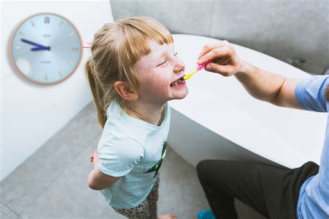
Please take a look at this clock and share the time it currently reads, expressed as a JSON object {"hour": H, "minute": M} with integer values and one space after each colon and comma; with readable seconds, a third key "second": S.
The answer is {"hour": 8, "minute": 48}
